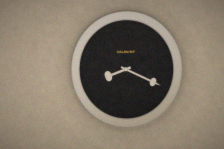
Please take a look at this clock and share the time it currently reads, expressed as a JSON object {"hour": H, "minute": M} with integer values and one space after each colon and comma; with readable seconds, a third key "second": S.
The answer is {"hour": 8, "minute": 19}
